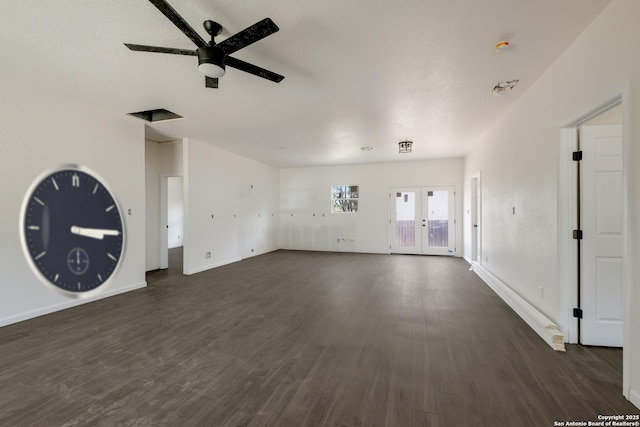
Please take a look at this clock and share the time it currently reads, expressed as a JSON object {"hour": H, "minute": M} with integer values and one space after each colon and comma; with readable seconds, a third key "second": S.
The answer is {"hour": 3, "minute": 15}
